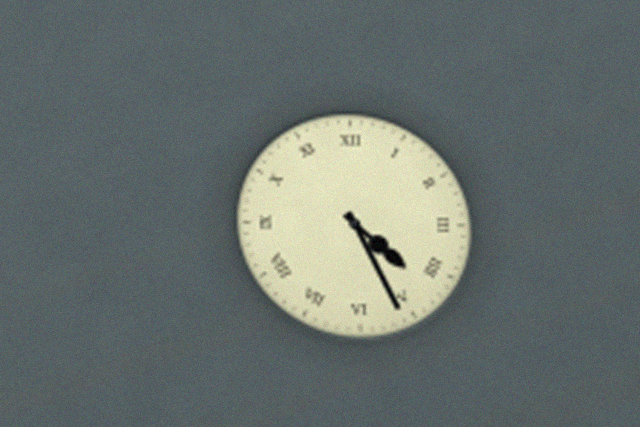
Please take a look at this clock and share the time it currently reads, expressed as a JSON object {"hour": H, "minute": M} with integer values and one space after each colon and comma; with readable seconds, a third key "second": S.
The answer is {"hour": 4, "minute": 26}
